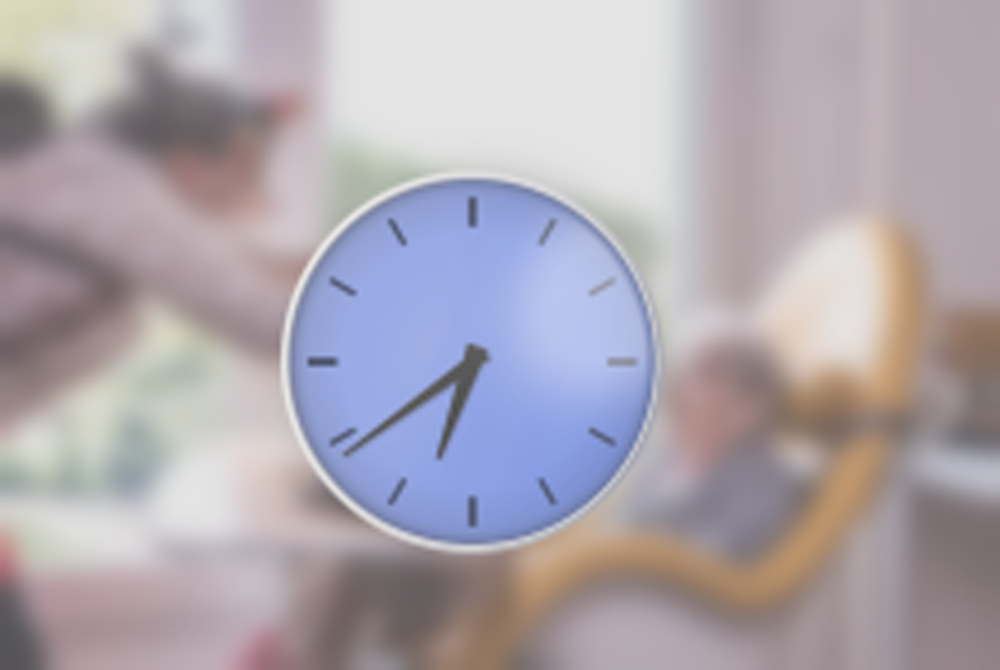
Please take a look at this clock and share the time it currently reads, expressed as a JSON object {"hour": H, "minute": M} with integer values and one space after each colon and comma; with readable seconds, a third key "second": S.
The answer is {"hour": 6, "minute": 39}
